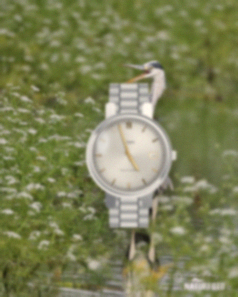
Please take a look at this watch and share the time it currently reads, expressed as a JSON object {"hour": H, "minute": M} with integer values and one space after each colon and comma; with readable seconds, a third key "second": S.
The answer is {"hour": 4, "minute": 57}
